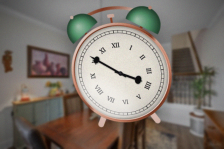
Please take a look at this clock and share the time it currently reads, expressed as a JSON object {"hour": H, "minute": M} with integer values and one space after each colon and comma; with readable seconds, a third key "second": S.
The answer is {"hour": 3, "minute": 51}
